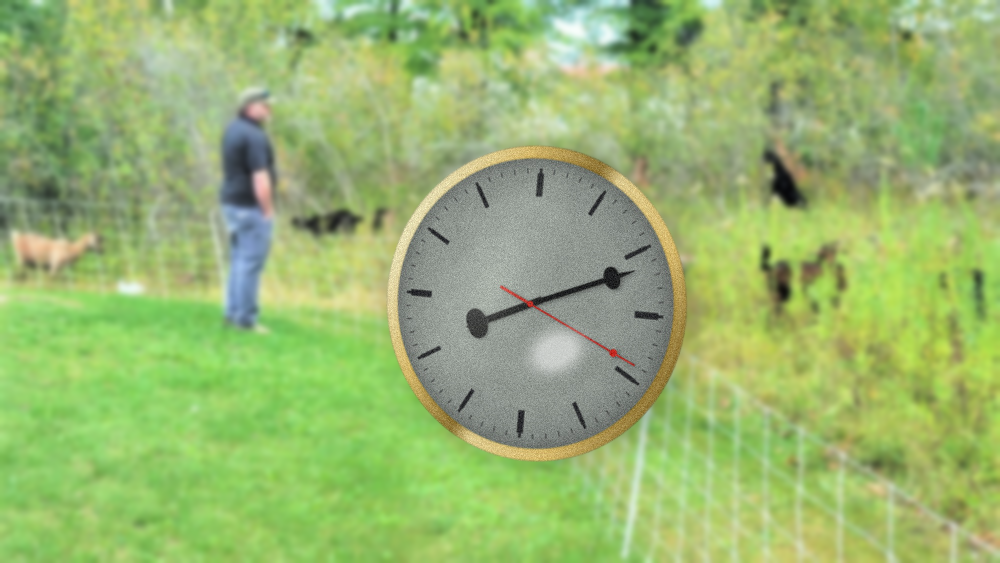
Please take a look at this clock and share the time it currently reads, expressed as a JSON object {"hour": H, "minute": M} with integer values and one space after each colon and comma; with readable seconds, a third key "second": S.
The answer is {"hour": 8, "minute": 11, "second": 19}
